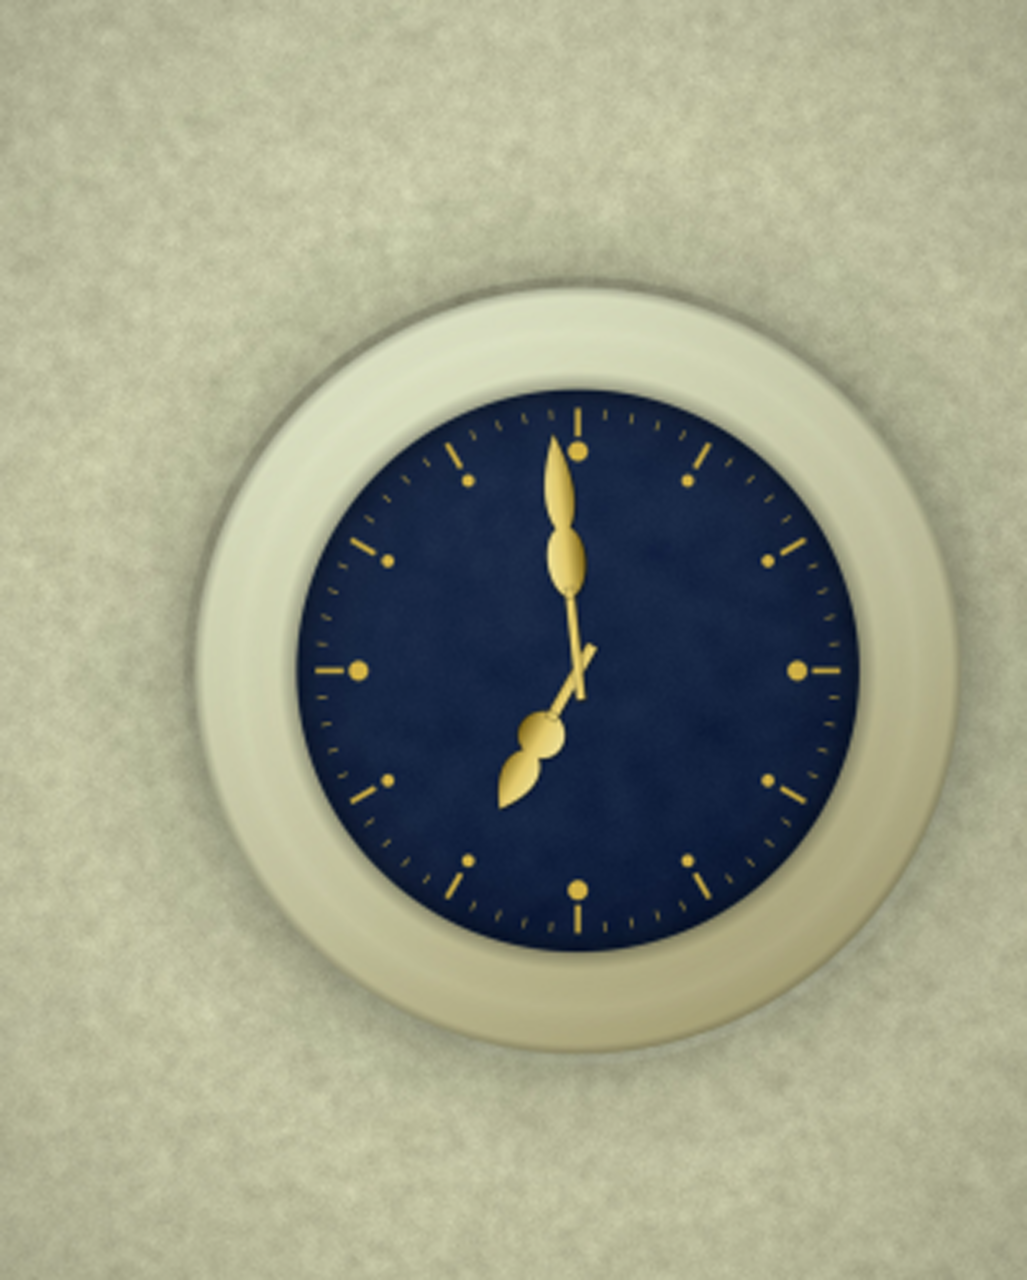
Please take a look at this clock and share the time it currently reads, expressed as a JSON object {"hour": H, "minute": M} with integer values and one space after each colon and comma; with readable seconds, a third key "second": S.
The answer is {"hour": 6, "minute": 59}
